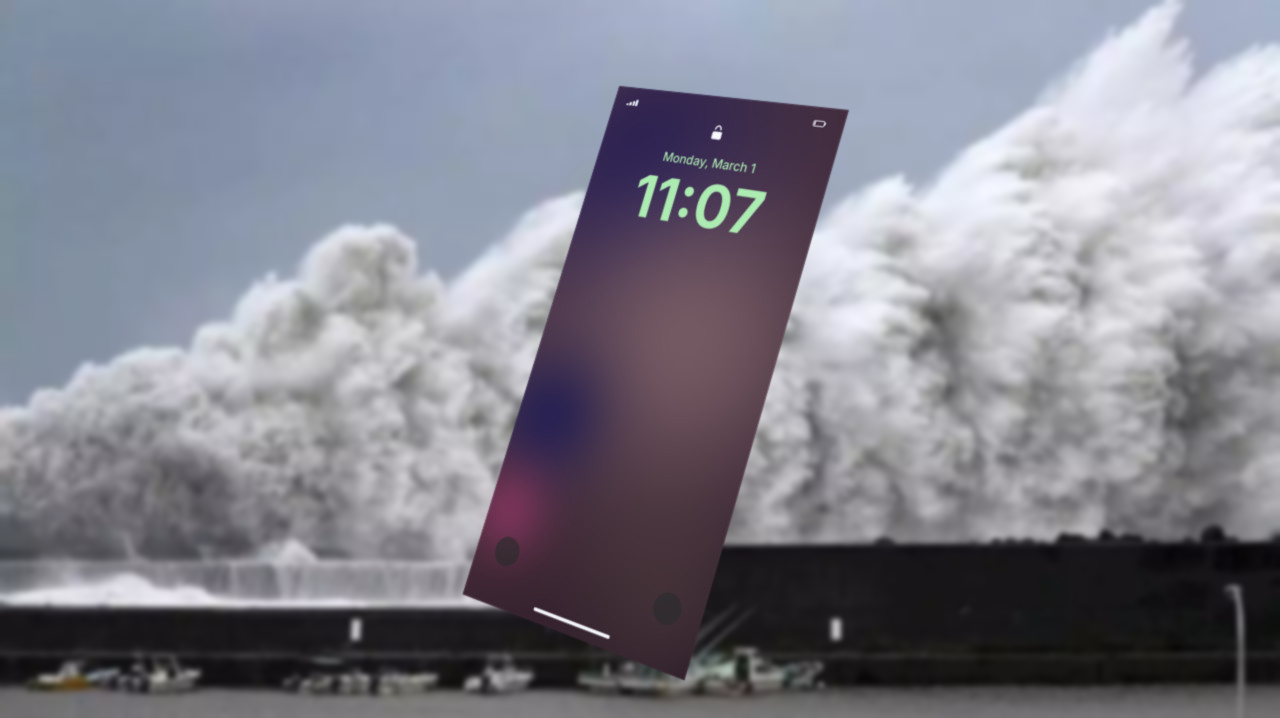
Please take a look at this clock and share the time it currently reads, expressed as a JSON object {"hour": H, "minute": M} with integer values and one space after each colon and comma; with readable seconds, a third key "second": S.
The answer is {"hour": 11, "minute": 7}
